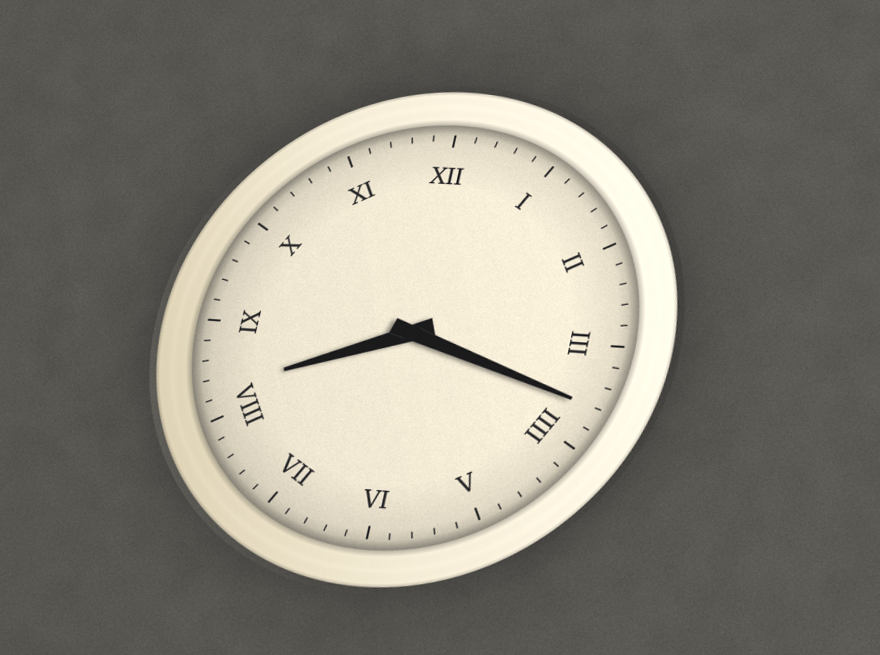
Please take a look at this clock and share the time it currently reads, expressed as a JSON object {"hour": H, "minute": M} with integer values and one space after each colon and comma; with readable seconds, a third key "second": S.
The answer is {"hour": 8, "minute": 18}
